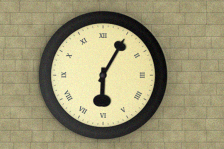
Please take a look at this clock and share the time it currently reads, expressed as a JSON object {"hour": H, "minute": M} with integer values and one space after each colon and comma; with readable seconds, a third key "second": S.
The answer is {"hour": 6, "minute": 5}
